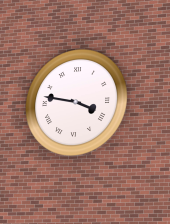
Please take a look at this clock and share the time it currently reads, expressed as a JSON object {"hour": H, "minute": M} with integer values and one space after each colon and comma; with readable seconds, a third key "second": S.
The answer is {"hour": 3, "minute": 47}
